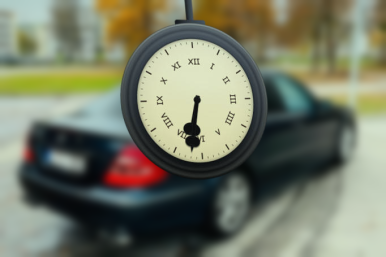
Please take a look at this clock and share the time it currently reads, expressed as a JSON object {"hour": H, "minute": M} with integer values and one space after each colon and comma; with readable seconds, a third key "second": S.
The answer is {"hour": 6, "minute": 32}
